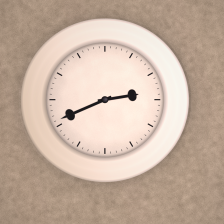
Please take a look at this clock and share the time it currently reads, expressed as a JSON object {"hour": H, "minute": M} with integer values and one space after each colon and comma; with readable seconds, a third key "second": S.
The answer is {"hour": 2, "minute": 41}
